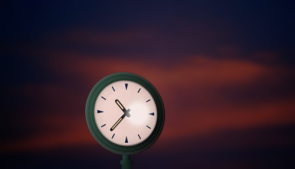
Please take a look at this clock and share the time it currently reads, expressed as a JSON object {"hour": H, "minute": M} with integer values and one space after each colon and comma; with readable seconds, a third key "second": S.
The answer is {"hour": 10, "minute": 37}
